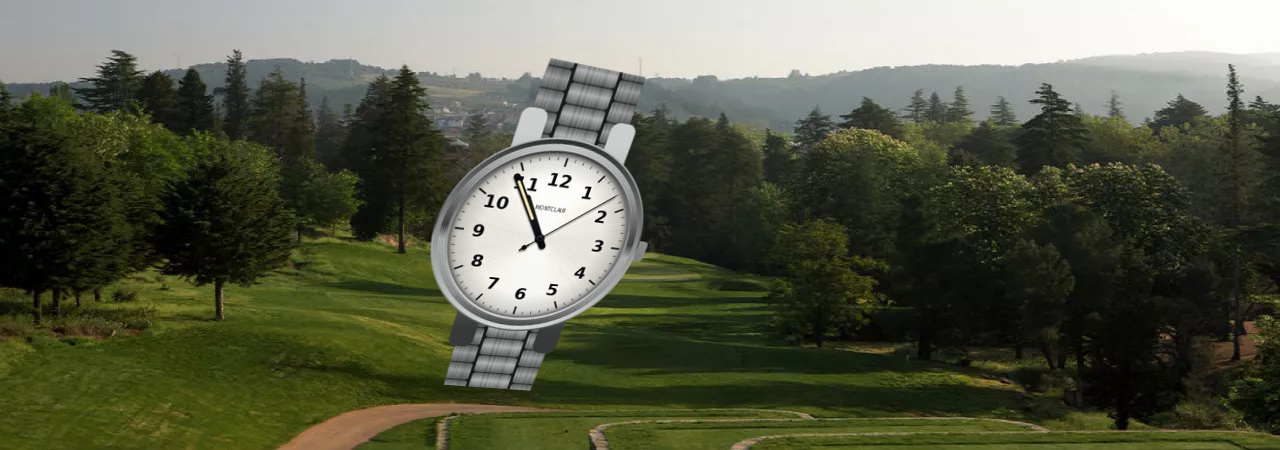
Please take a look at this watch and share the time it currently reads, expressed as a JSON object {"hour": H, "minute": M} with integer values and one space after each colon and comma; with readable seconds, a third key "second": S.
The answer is {"hour": 10, "minute": 54, "second": 8}
